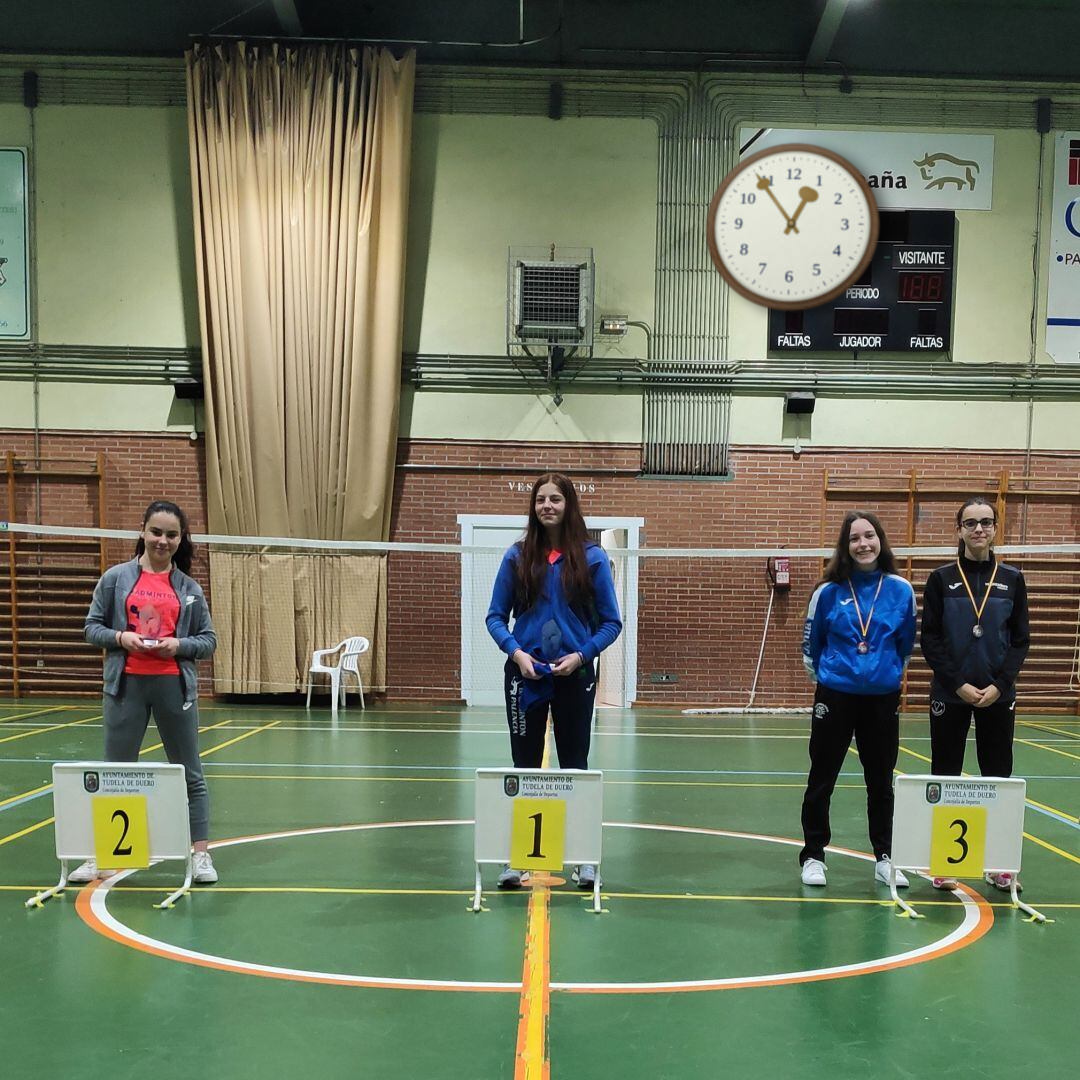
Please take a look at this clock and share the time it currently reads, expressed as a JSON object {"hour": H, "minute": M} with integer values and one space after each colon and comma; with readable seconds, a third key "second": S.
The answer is {"hour": 12, "minute": 54}
